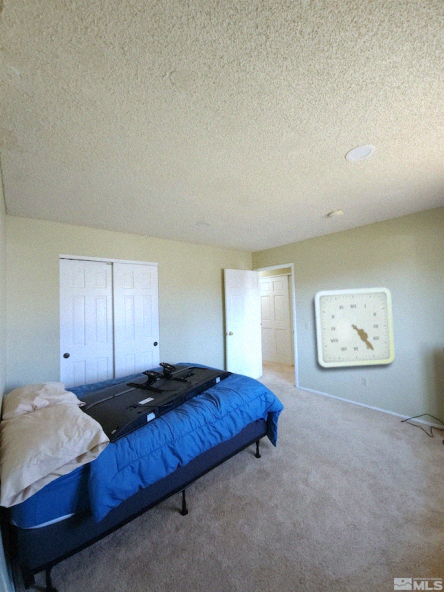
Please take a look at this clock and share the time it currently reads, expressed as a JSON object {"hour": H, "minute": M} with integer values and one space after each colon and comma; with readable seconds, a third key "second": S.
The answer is {"hour": 4, "minute": 24}
